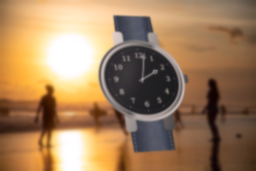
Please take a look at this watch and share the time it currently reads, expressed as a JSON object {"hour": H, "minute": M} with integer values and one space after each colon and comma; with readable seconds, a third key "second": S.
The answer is {"hour": 2, "minute": 2}
